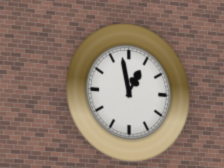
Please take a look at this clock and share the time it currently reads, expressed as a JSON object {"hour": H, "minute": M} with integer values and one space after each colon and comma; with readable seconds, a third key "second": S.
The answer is {"hour": 12, "minute": 58}
